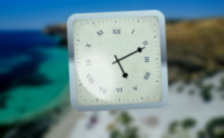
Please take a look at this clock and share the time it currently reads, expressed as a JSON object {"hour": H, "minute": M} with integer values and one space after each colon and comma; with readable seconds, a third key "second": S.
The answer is {"hour": 5, "minute": 11}
